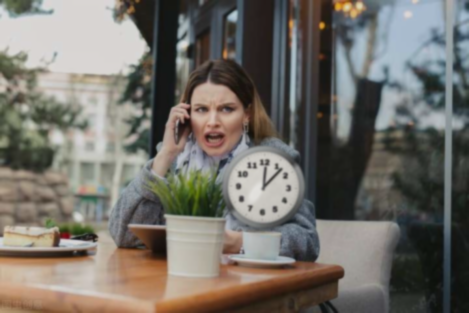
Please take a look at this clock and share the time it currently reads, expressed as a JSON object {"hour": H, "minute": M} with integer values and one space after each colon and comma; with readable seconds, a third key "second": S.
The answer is {"hour": 12, "minute": 7}
